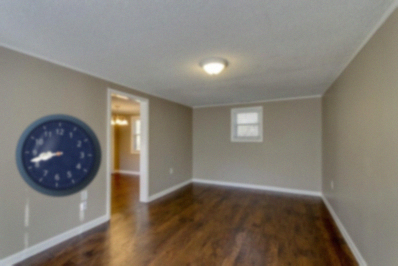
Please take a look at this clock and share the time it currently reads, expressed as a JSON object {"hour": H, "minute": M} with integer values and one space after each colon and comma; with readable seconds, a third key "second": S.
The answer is {"hour": 8, "minute": 42}
